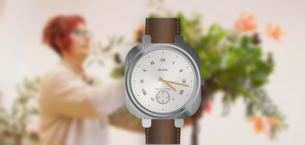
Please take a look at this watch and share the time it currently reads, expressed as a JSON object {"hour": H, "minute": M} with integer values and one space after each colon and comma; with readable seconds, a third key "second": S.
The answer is {"hour": 4, "minute": 17}
